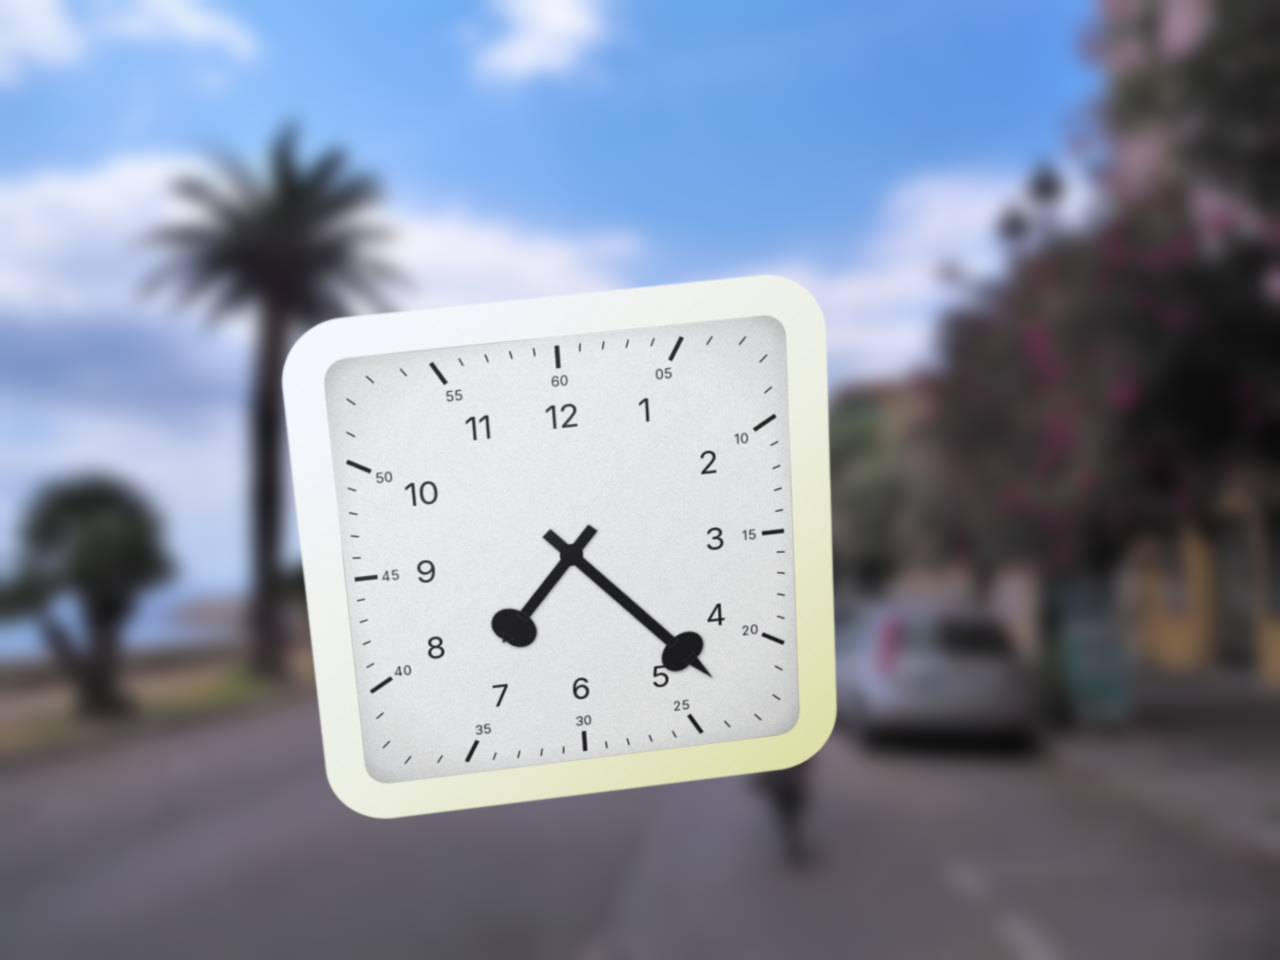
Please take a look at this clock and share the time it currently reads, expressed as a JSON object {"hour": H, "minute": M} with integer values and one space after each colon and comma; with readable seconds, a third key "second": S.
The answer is {"hour": 7, "minute": 23}
